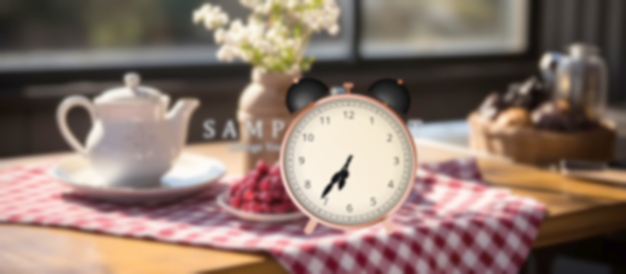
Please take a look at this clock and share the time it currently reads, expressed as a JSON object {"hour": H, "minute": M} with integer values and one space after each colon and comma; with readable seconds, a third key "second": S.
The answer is {"hour": 6, "minute": 36}
